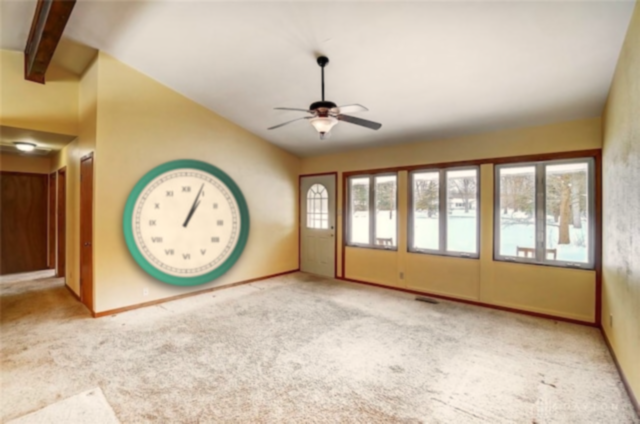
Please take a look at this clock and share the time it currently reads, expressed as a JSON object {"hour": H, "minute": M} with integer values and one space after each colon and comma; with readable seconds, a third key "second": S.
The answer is {"hour": 1, "minute": 4}
